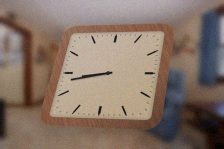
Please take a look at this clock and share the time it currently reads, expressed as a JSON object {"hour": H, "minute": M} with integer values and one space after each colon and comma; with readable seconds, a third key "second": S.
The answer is {"hour": 8, "minute": 43}
